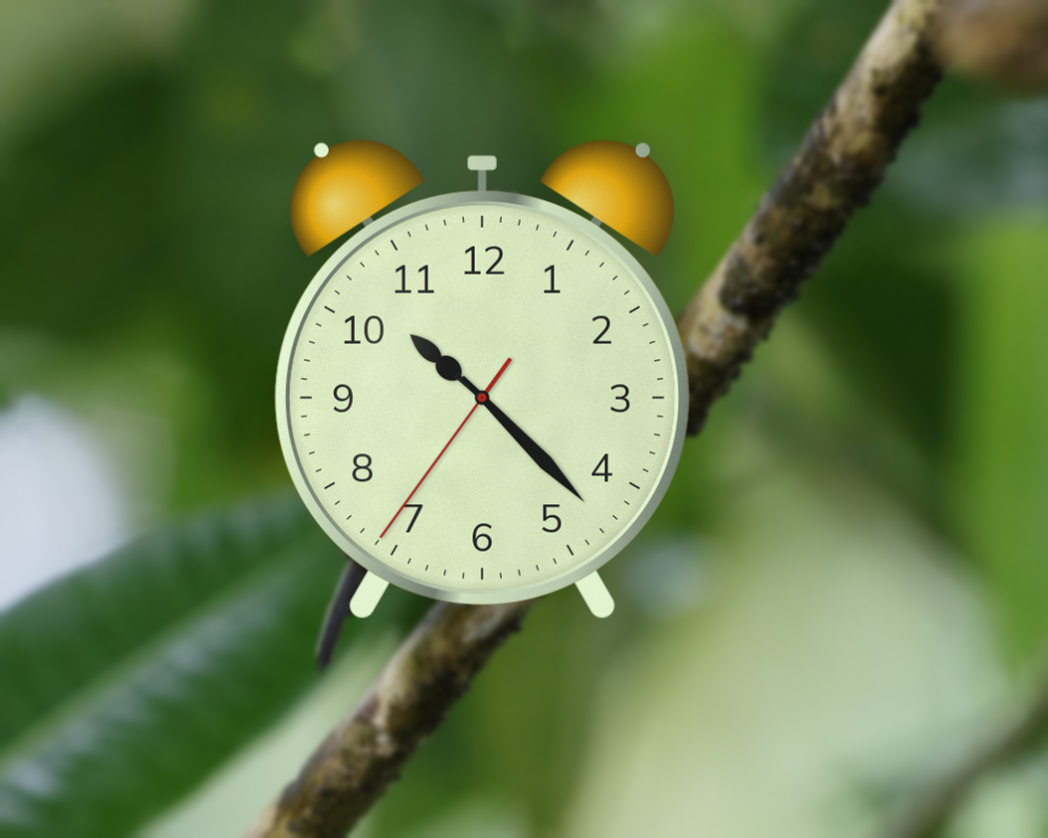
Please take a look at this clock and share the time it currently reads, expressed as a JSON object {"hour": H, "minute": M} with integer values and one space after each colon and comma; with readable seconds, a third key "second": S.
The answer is {"hour": 10, "minute": 22, "second": 36}
